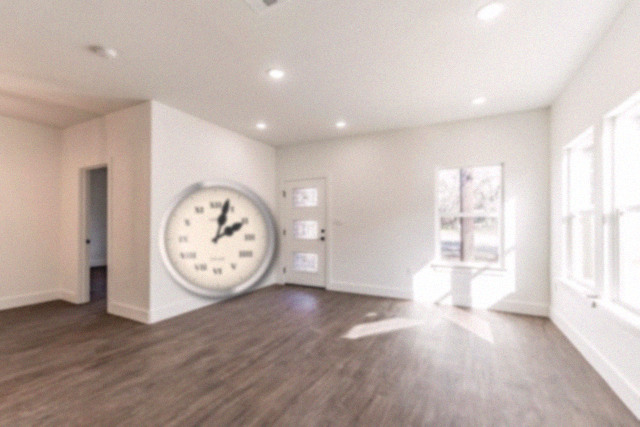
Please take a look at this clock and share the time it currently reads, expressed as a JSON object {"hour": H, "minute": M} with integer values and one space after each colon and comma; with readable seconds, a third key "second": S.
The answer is {"hour": 2, "minute": 3}
